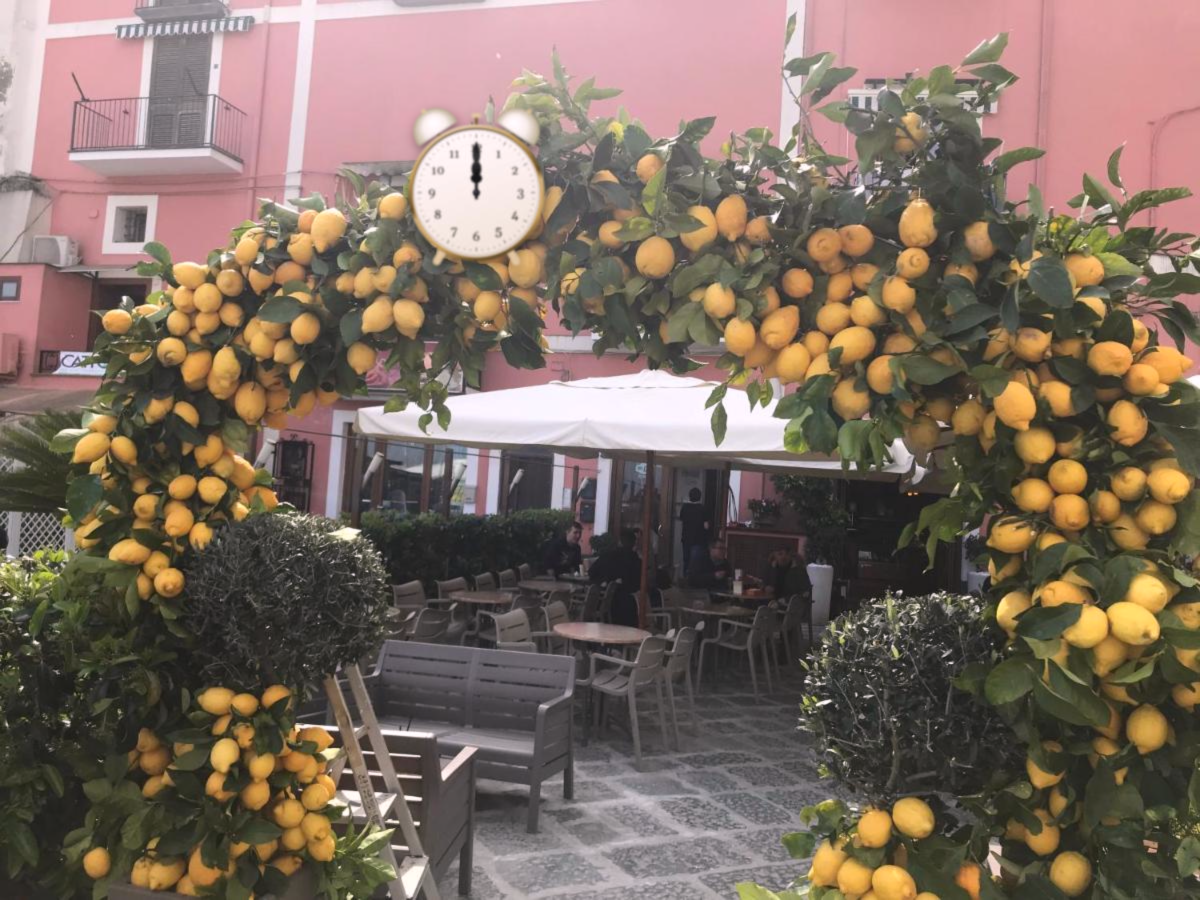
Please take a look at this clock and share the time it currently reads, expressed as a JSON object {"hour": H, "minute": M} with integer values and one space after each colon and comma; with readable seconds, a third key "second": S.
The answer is {"hour": 12, "minute": 0}
